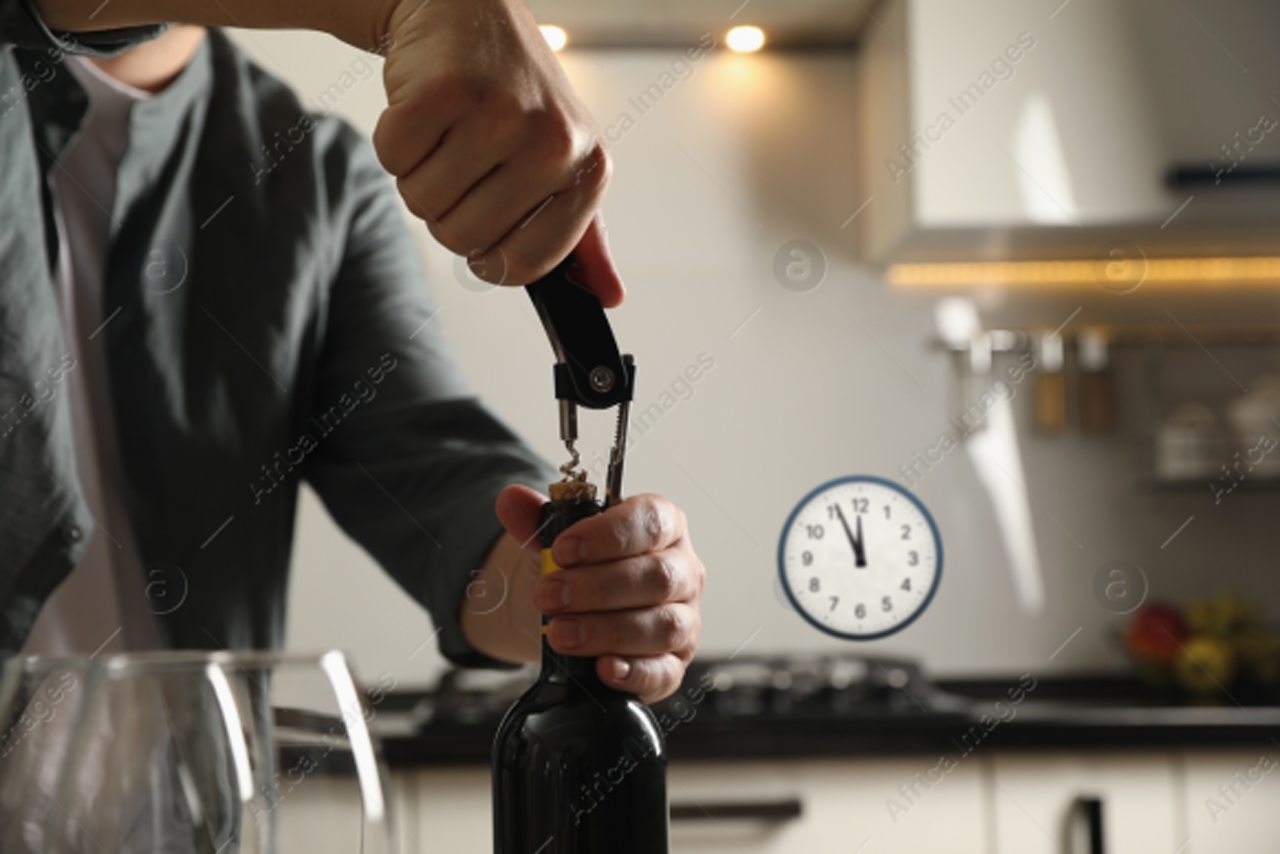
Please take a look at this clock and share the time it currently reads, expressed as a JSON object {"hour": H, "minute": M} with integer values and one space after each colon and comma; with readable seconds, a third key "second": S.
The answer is {"hour": 11, "minute": 56}
